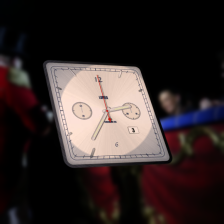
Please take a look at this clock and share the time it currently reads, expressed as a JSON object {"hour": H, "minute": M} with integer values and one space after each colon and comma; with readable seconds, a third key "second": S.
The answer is {"hour": 2, "minute": 36}
